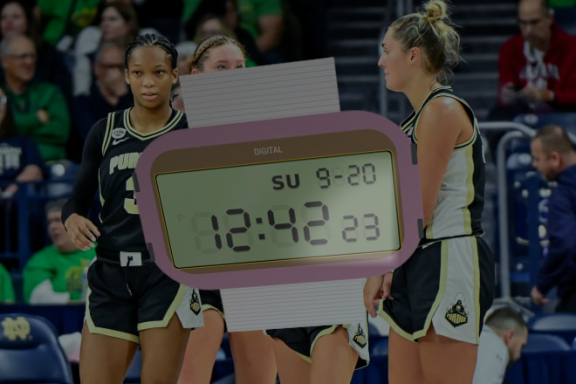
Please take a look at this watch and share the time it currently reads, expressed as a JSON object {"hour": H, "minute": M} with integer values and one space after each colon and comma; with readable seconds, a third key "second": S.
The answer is {"hour": 12, "minute": 42, "second": 23}
